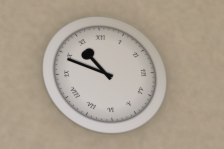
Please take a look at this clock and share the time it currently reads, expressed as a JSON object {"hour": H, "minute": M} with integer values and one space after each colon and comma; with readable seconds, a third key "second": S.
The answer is {"hour": 10, "minute": 49}
